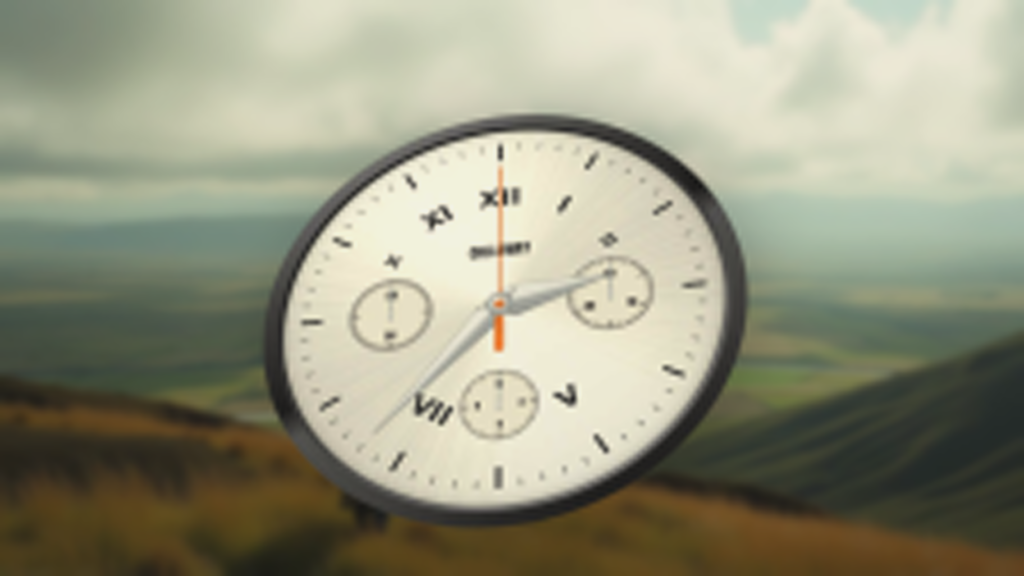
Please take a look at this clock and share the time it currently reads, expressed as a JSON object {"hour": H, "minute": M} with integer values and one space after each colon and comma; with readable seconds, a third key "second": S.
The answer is {"hour": 2, "minute": 37}
